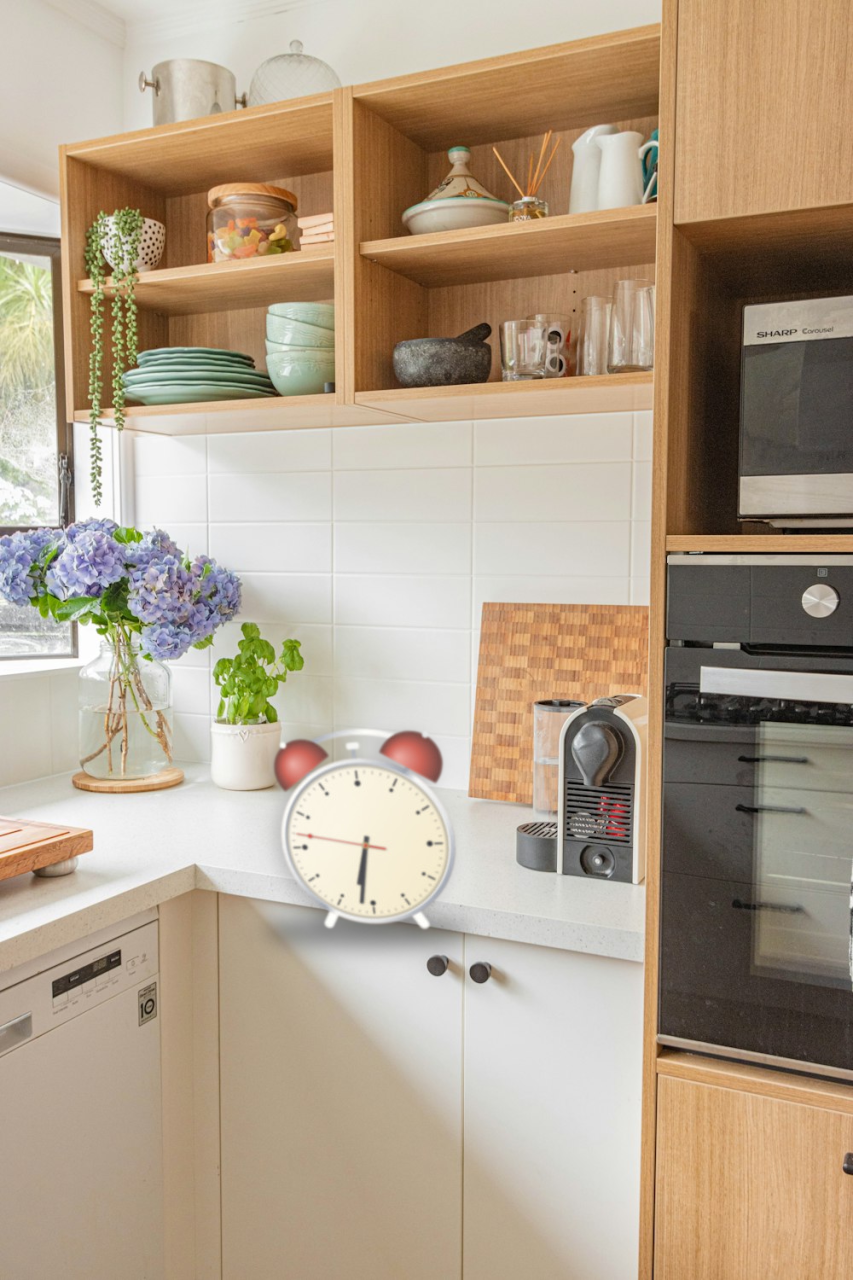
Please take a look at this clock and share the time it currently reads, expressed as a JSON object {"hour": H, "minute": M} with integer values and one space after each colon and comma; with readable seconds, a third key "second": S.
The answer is {"hour": 6, "minute": 31, "second": 47}
